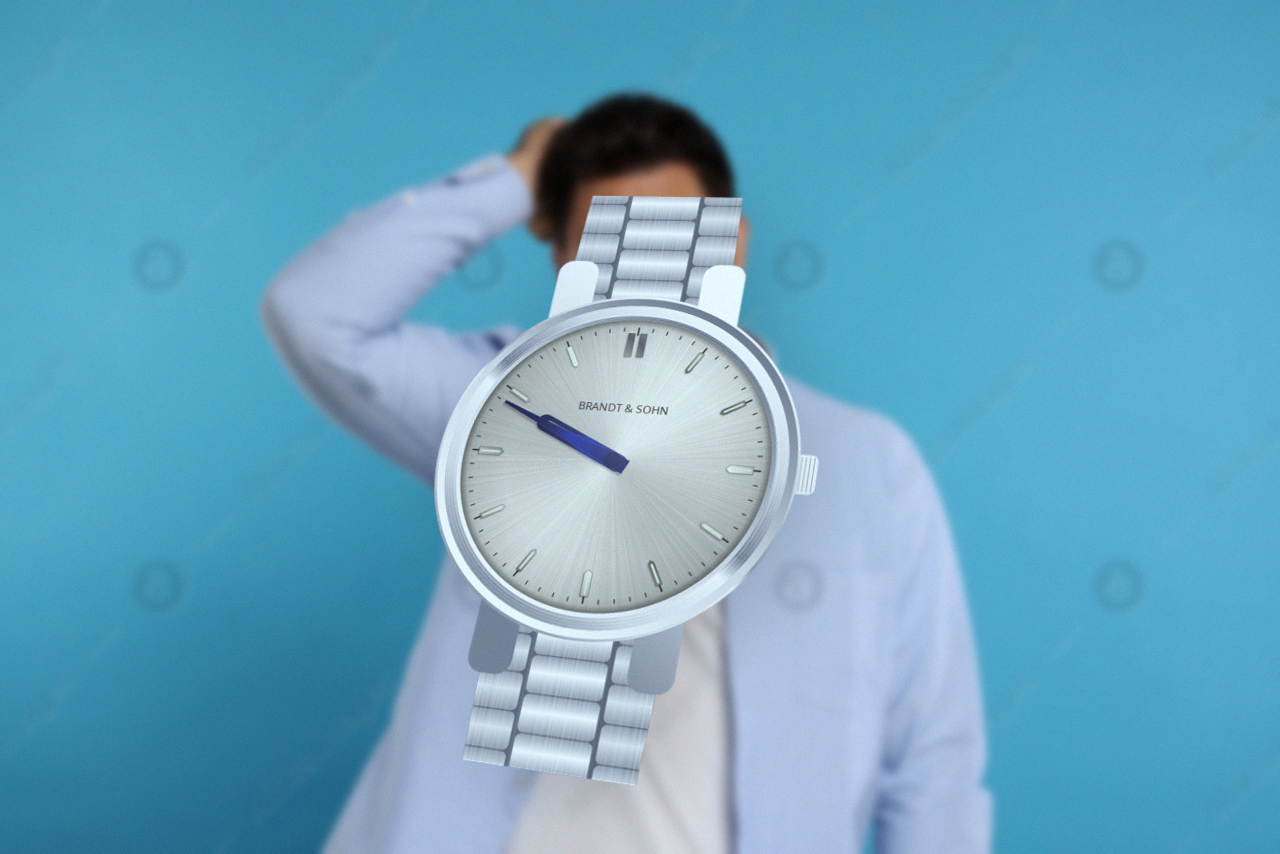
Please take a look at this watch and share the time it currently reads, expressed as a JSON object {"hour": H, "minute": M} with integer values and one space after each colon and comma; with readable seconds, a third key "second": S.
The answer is {"hour": 9, "minute": 49}
